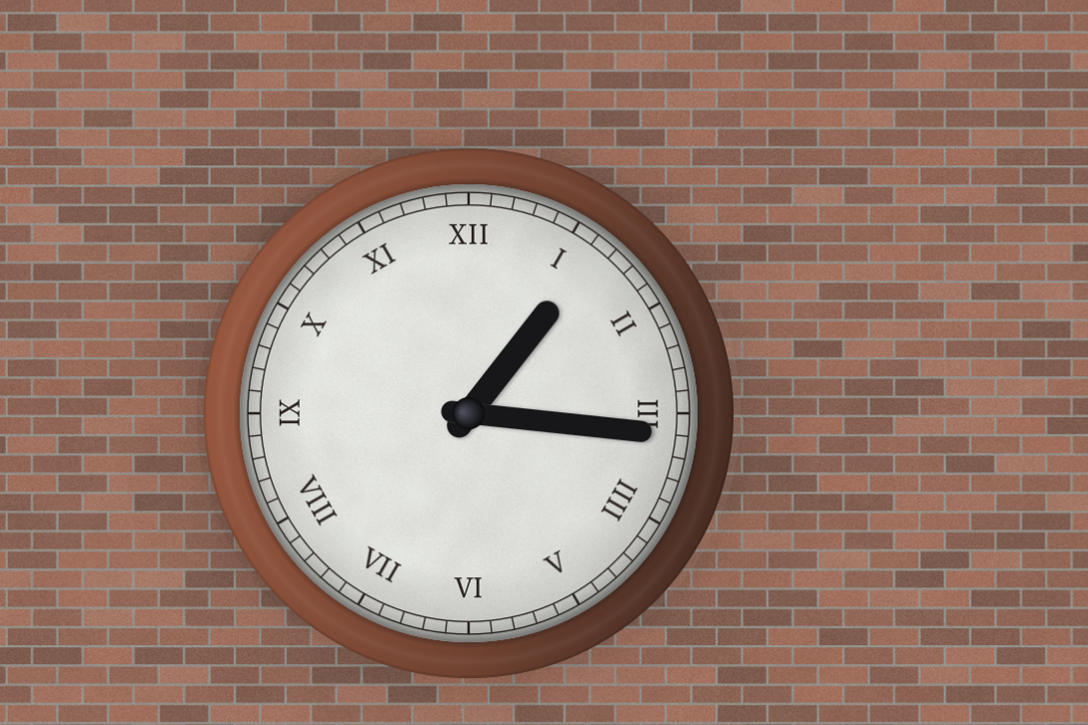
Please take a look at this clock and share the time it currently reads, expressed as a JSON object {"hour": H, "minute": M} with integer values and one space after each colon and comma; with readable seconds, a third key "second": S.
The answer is {"hour": 1, "minute": 16}
